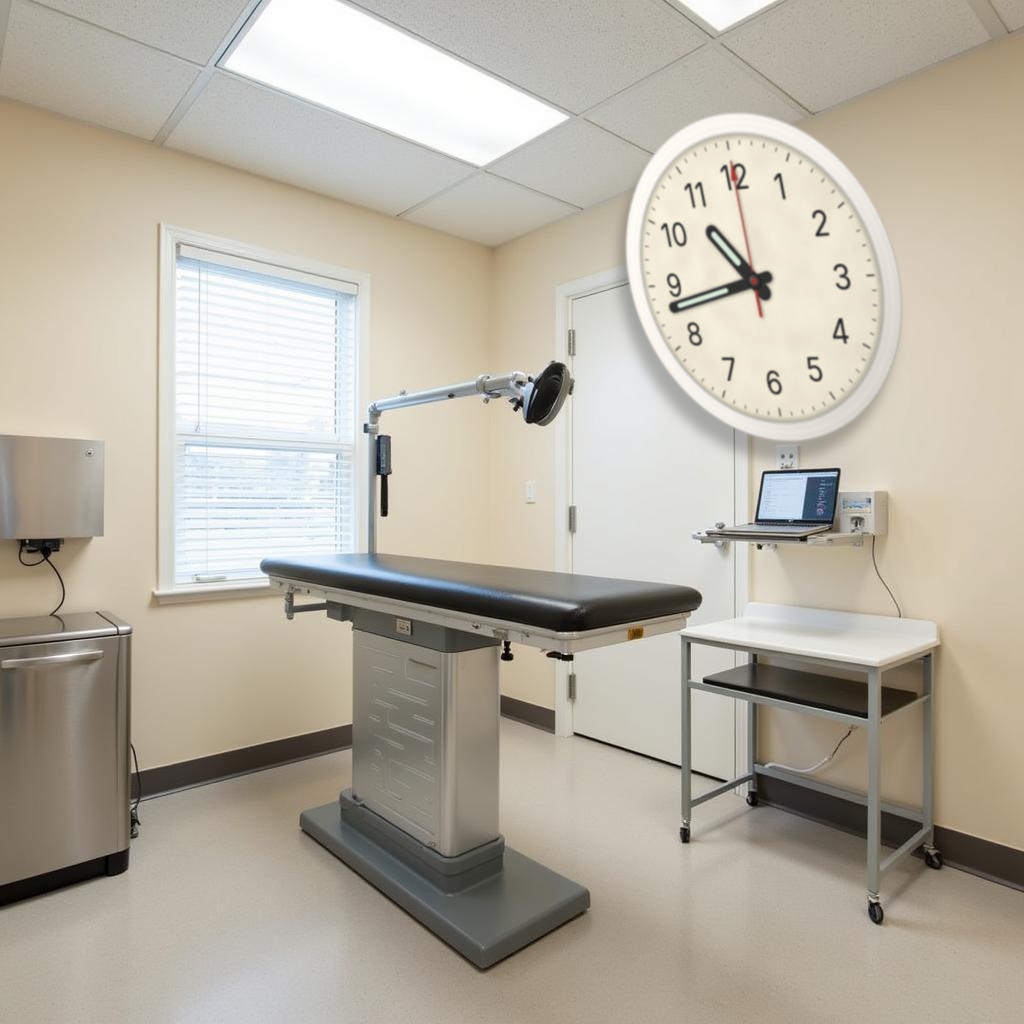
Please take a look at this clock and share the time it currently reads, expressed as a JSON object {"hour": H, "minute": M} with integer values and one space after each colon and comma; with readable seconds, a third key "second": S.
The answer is {"hour": 10, "minute": 43, "second": 0}
